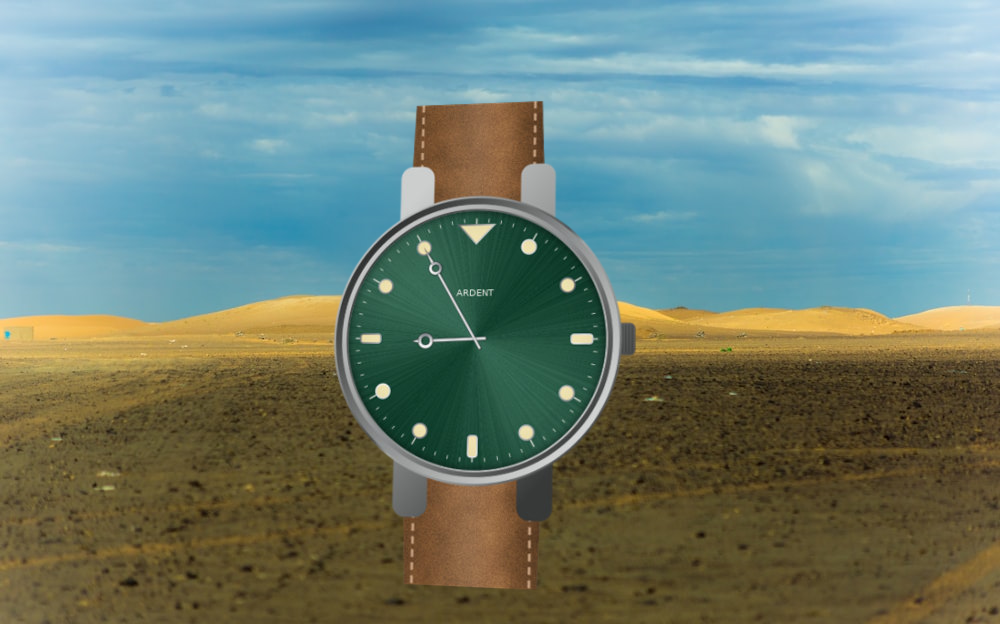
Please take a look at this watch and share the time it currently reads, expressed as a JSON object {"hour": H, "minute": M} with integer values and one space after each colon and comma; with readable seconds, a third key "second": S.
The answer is {"hour": 8, "minute": 55}
